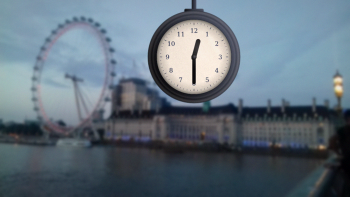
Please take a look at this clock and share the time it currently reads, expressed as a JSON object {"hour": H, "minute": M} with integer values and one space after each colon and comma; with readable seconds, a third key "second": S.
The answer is {"hour": 12, "minute": 30}
